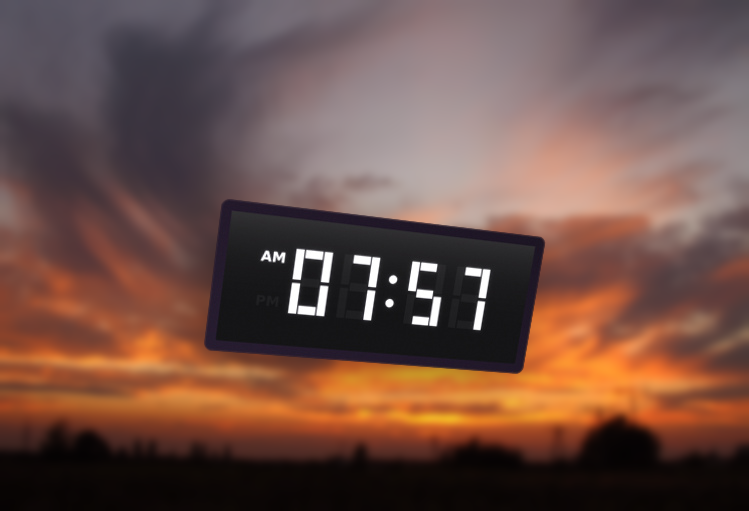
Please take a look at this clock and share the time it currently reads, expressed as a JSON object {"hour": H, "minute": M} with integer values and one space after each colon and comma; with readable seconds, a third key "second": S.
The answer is {"hour": 7, "minute": 57}
